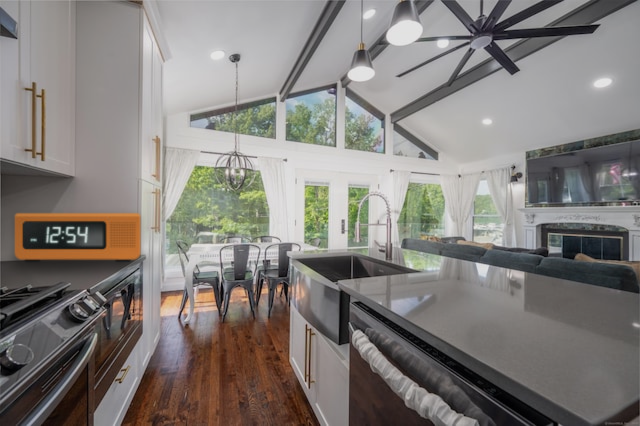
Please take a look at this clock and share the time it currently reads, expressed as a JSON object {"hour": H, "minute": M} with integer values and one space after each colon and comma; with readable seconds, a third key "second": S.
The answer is {"hour": 12, "minute": 54}
